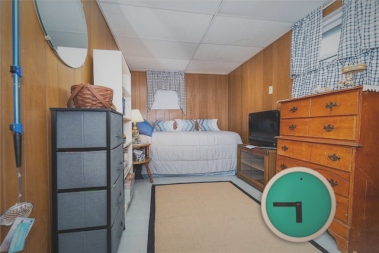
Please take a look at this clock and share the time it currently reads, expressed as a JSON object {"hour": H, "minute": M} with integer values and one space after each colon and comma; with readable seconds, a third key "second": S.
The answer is {"hour": 5, "minute": 44}
